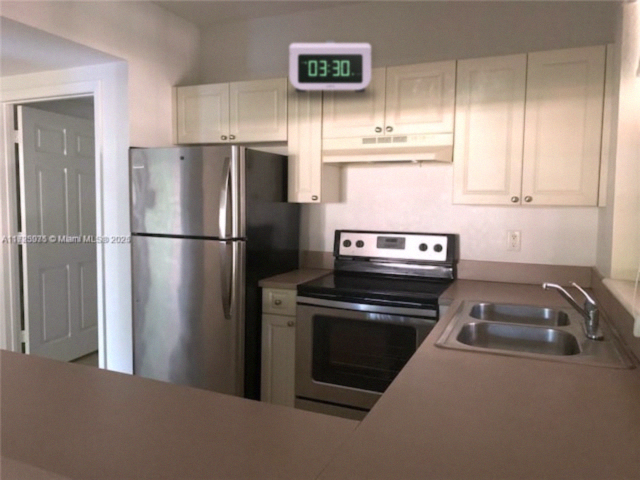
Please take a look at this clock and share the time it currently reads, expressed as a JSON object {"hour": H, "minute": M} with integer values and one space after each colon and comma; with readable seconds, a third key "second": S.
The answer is {"hour": 3, "minute": 30}
